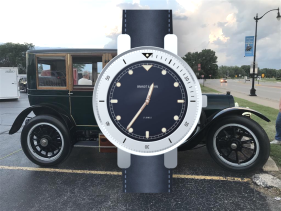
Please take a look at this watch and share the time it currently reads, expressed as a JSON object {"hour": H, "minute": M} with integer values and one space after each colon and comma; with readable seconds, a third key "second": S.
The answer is {"hour": 12, "minute": 36}
